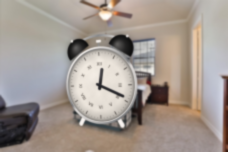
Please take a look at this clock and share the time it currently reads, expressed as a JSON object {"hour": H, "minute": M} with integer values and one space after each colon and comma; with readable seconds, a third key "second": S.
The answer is {"hour": 12, "minute": 19}
